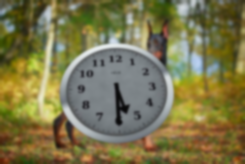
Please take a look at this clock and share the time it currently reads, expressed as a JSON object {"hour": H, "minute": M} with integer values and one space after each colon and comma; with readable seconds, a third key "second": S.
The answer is {"hour": 5, "minute": 30}
